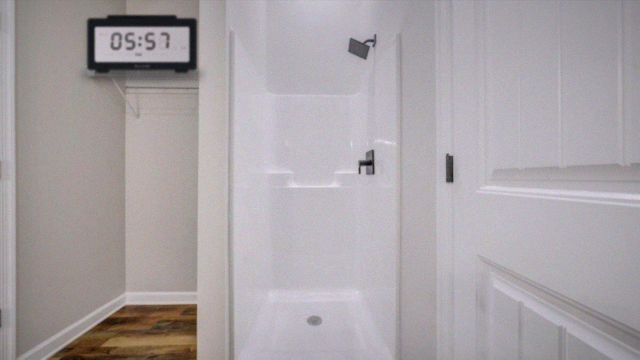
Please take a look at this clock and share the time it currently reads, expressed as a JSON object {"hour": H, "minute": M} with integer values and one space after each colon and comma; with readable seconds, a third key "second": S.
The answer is {"hour": 5, "minute": 57}
